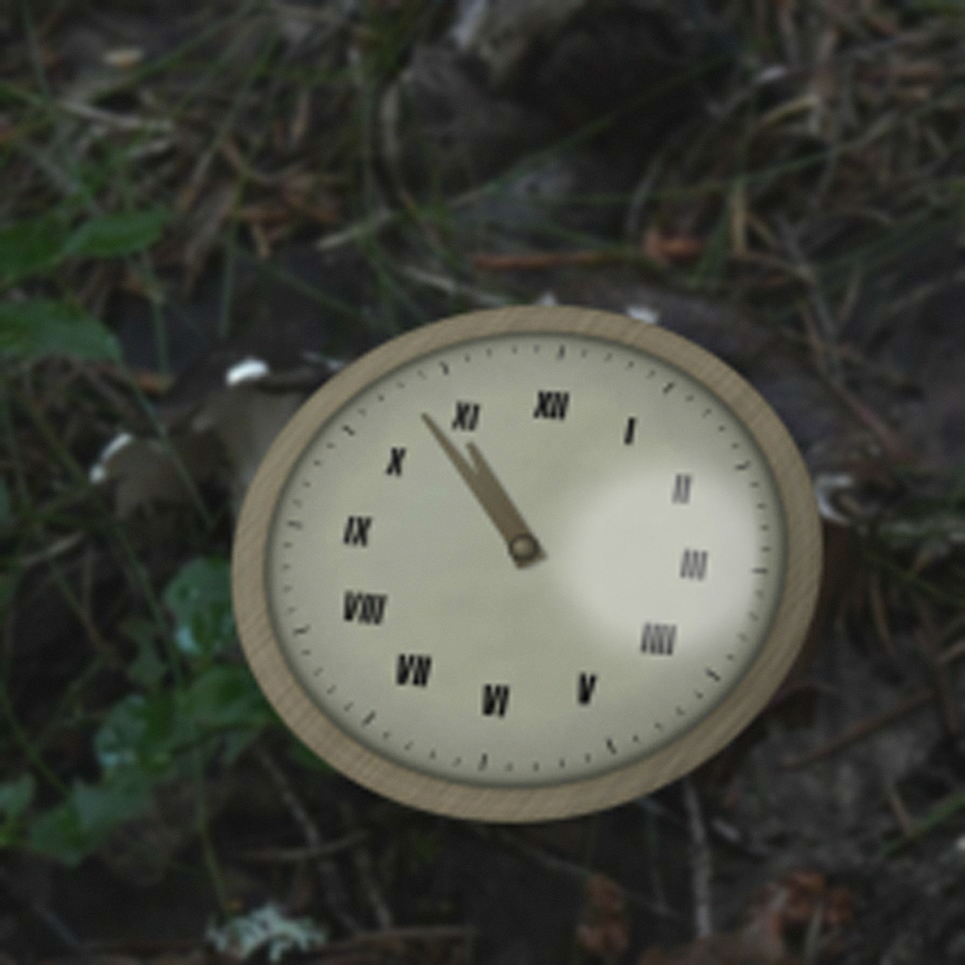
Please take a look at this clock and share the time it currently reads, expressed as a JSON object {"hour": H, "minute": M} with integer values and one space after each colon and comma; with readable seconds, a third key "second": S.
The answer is {"hour": 10, "minute": 53}
